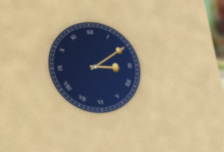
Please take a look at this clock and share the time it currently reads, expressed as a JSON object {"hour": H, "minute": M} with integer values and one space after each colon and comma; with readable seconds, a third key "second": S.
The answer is {"hour": 3, "minute": 10}
